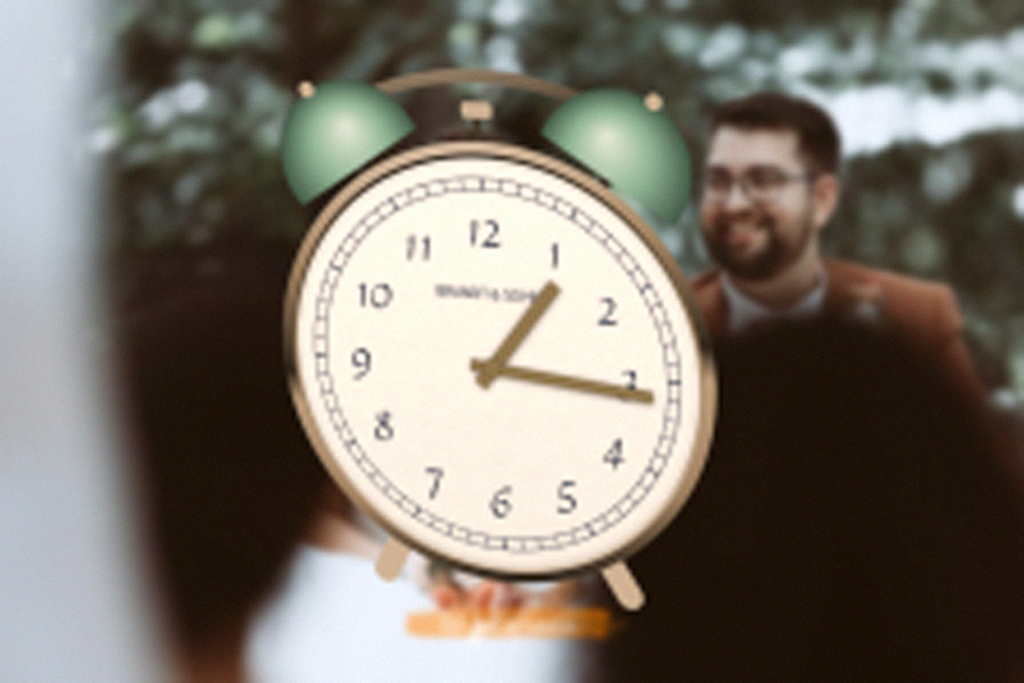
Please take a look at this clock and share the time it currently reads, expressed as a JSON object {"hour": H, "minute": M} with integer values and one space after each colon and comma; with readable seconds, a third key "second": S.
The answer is {"hour": 1, "minute": 16}
